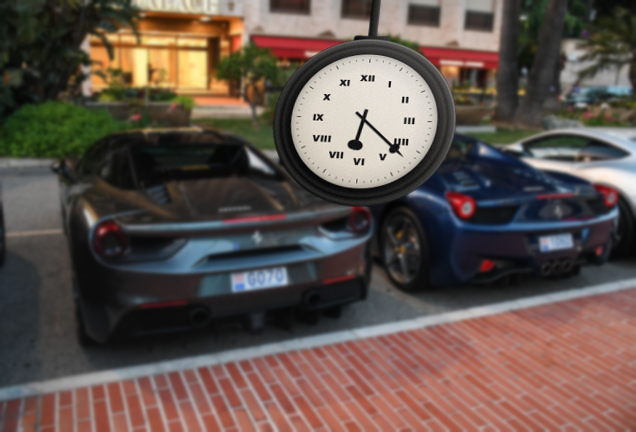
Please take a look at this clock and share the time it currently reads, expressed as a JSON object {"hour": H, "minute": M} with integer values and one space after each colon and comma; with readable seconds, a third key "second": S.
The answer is {"hour": 6, "minute": 22}
